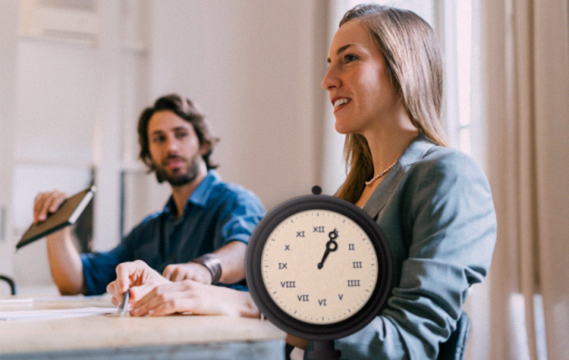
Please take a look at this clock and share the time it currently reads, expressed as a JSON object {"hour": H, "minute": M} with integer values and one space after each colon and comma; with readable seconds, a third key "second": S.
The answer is {"hour": 1, "minute": 4}
